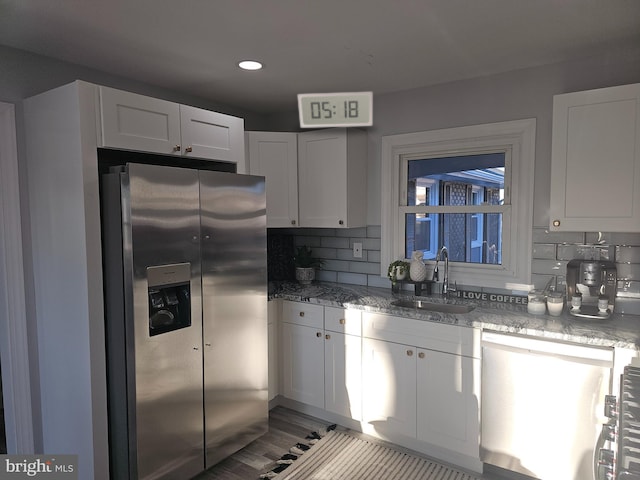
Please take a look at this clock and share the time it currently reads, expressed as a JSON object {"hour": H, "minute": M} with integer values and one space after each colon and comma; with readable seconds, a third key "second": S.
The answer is {"hour": 5, "minute": 18}
